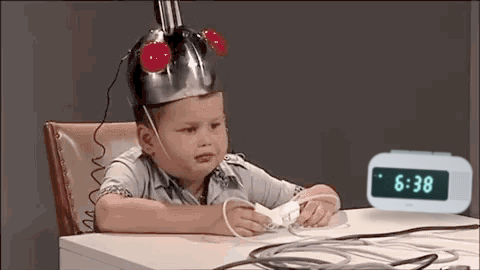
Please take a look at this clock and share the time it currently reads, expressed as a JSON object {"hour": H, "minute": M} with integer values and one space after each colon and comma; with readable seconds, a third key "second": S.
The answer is {"hour": 6, "minute": 38}
